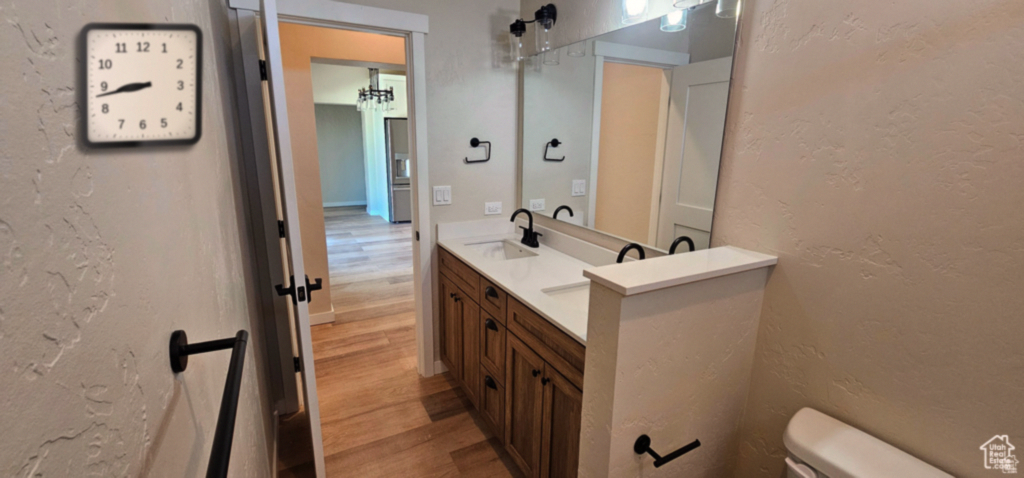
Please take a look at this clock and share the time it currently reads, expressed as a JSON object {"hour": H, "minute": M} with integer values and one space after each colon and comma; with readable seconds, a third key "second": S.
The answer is {"hour": 8, "minute": 43}
